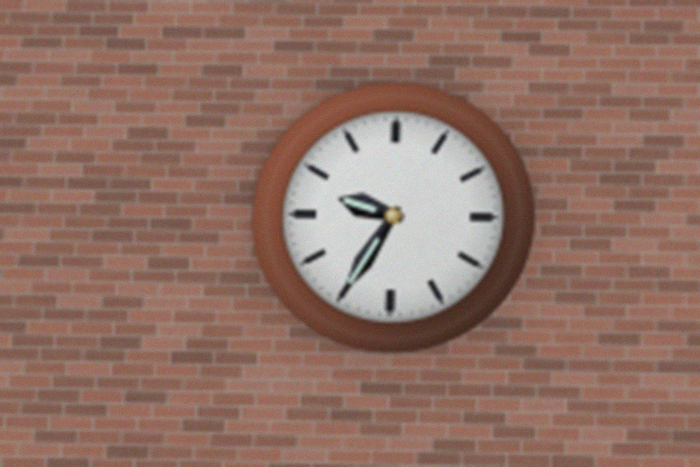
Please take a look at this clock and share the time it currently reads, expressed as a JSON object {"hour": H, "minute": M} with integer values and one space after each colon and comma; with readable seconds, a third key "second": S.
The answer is {"hour": 9, "minute": 35}
